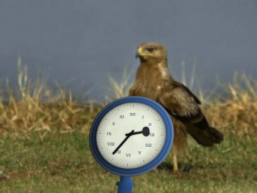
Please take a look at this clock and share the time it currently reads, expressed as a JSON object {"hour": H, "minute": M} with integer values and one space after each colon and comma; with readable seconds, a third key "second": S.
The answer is {"hour": 2, "minute": 36}
